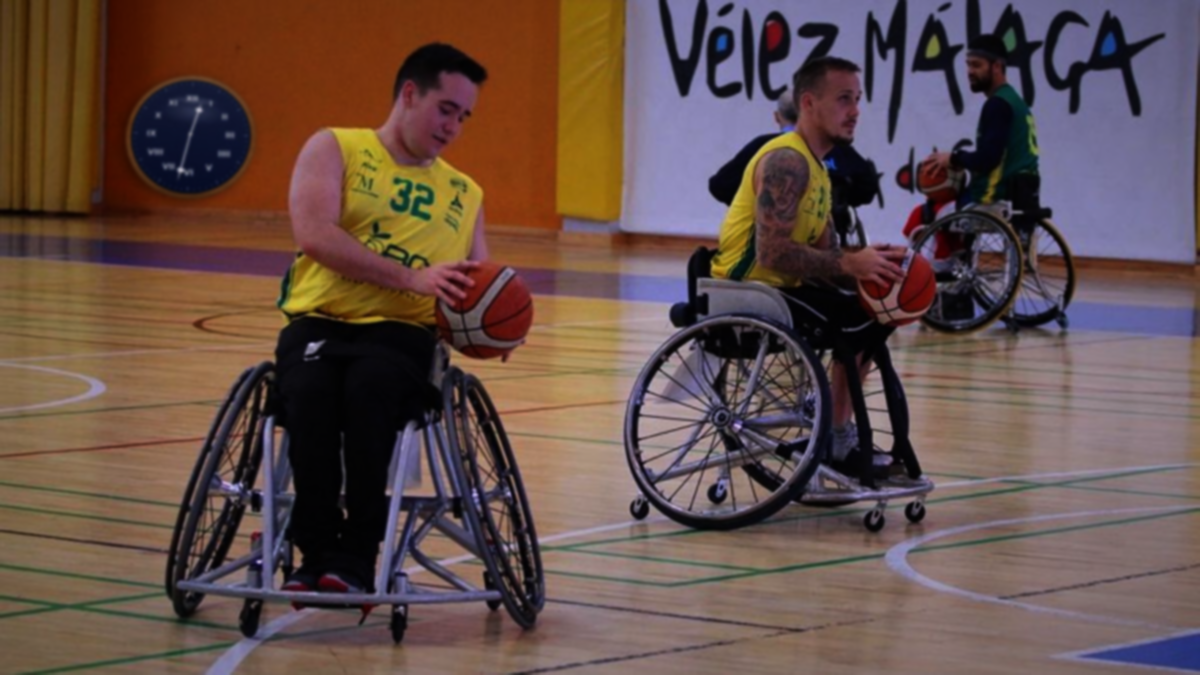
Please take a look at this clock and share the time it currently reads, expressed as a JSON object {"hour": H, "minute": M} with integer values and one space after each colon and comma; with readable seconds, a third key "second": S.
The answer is {"hour": 12, "minute": 32}
